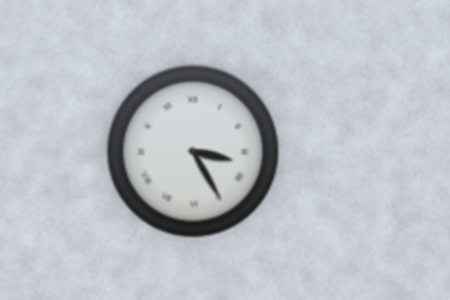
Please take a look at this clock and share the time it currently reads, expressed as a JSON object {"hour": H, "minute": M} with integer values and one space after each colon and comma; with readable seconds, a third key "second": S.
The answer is {"hour": 3, "minute": 25}
